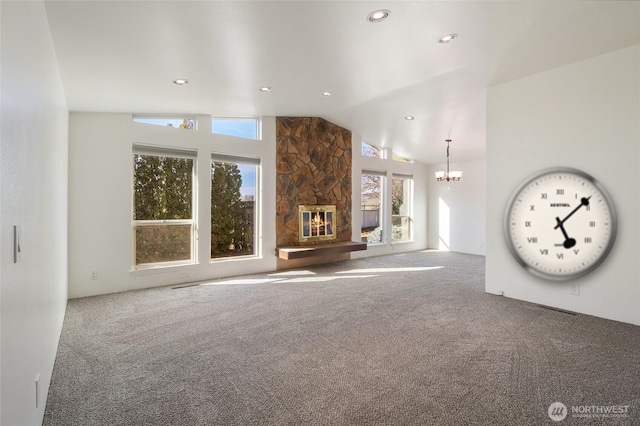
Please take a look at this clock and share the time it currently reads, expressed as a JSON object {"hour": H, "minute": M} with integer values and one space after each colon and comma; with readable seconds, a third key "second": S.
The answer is {"hour": 5, "minute": 8}
